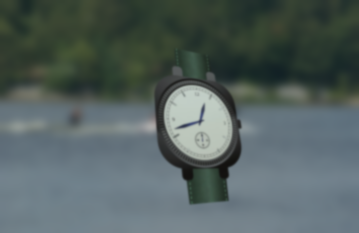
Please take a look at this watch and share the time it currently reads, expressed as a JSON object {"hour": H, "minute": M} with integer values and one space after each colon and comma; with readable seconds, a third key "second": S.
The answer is {"hour": 12, "minute": 42}
